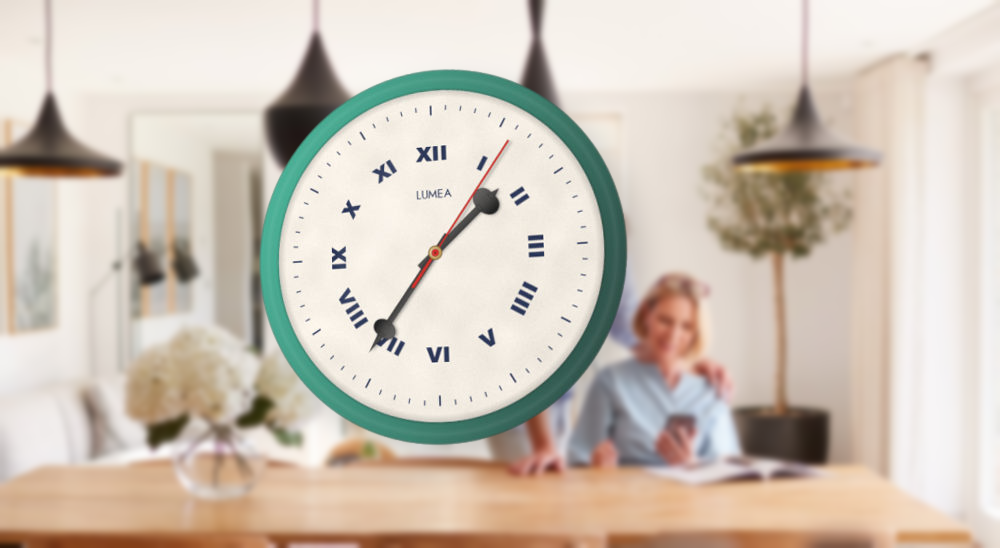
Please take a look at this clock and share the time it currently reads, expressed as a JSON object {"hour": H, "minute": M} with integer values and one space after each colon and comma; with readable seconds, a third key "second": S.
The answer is {"hour": 1, "minute": 36, "second": 6}
